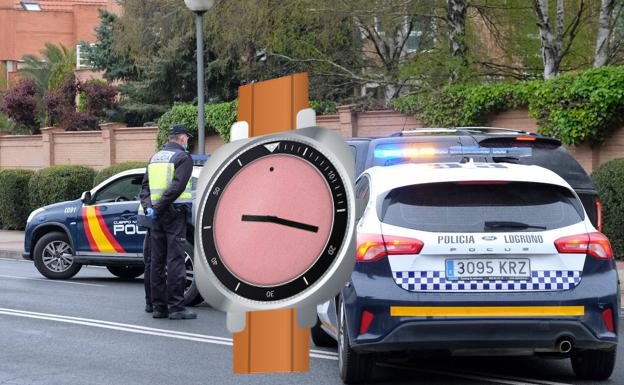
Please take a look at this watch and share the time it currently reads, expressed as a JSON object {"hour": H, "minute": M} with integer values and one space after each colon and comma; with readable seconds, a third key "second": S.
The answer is {"hour": 9, "minute": 18}
